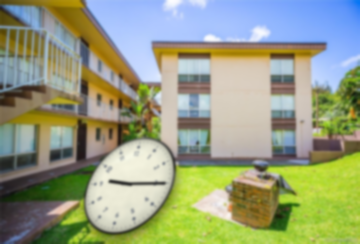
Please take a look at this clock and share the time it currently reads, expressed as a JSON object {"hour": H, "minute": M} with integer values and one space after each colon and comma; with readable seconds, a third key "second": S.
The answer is {"hour": 9, "minute": 15}
